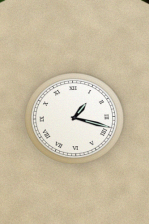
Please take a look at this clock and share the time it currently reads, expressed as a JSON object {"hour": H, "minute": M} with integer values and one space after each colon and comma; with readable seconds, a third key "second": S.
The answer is {"hour": 1, "minute": 18}
